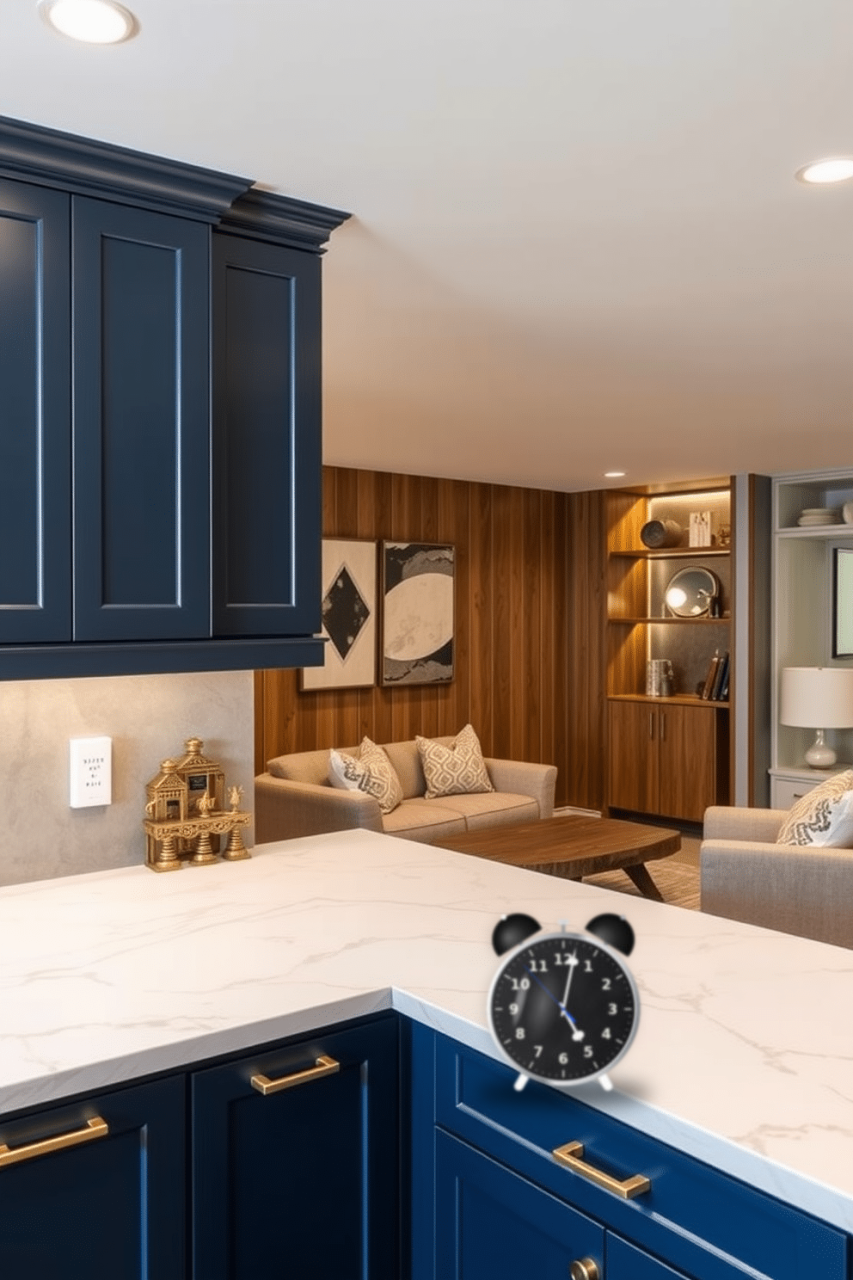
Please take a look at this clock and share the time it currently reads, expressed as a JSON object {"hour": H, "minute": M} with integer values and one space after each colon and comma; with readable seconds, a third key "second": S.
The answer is {"hour": 5, "minute": 1, "second": 53}
